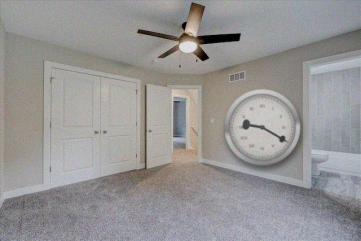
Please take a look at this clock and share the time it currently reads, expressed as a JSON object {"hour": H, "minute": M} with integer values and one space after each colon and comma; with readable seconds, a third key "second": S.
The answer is {"hour": 9, "minute": 20}
